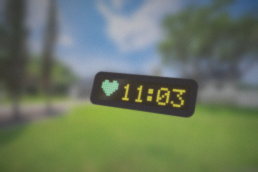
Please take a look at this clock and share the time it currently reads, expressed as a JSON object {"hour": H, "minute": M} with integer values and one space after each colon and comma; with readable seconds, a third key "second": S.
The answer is {"hour": 11, "minute": 3}
